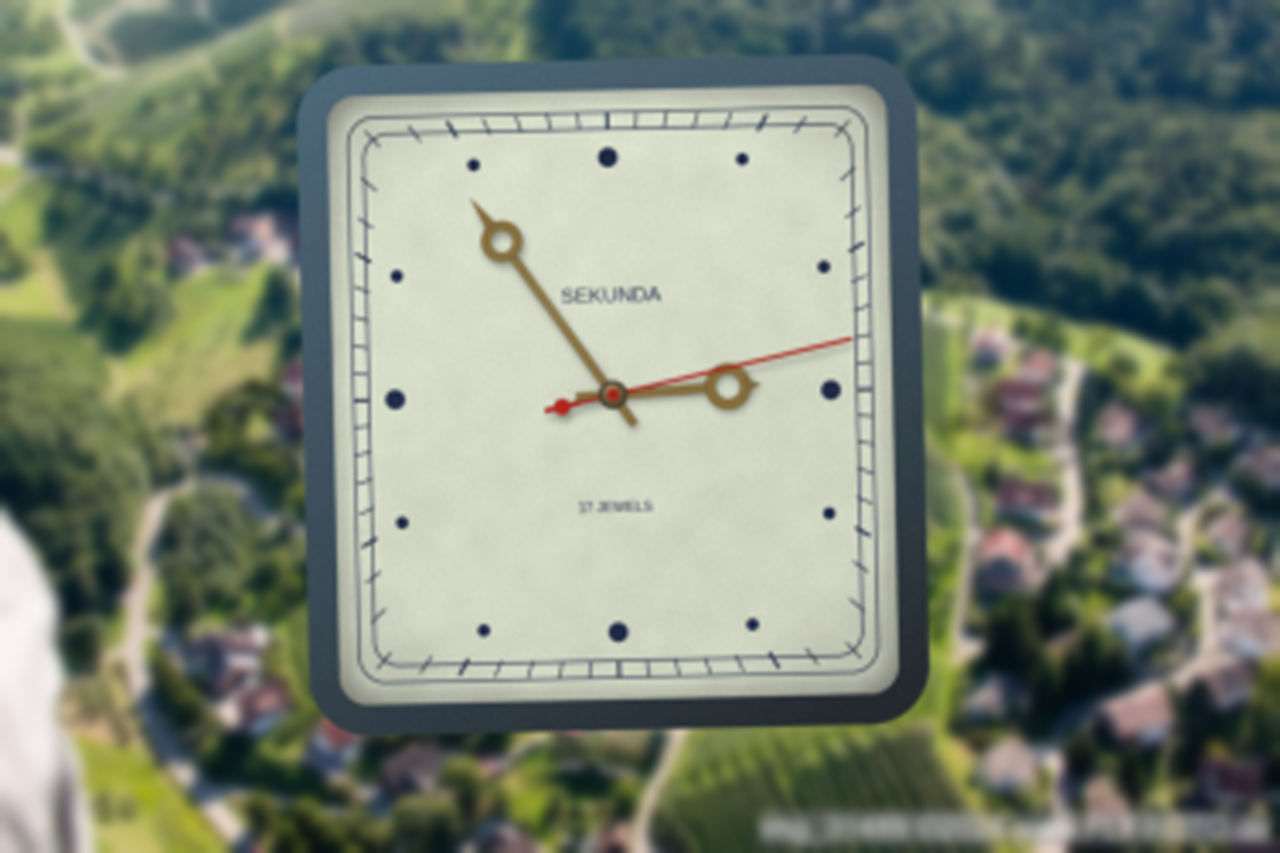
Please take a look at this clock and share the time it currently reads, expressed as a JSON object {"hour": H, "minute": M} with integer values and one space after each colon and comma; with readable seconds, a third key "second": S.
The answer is {"hour": 2, "minute": 54, "second": 13}
